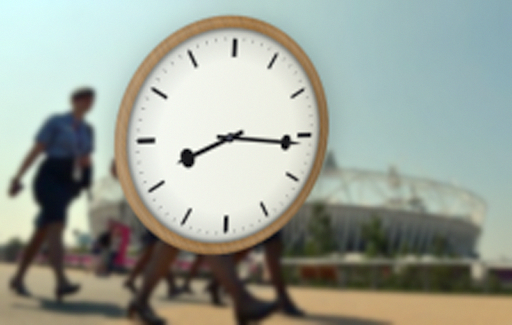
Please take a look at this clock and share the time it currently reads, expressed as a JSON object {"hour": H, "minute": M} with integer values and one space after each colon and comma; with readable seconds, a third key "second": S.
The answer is {"hour": 8, "minute": 16}
